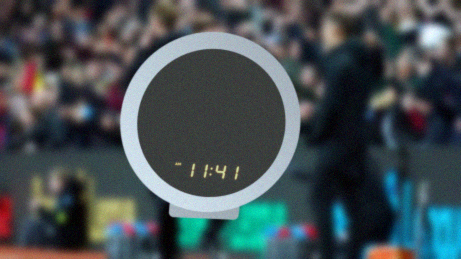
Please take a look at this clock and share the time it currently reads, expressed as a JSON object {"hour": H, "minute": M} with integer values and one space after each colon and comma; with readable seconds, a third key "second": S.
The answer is {"hour": 11, "minute": 41}
